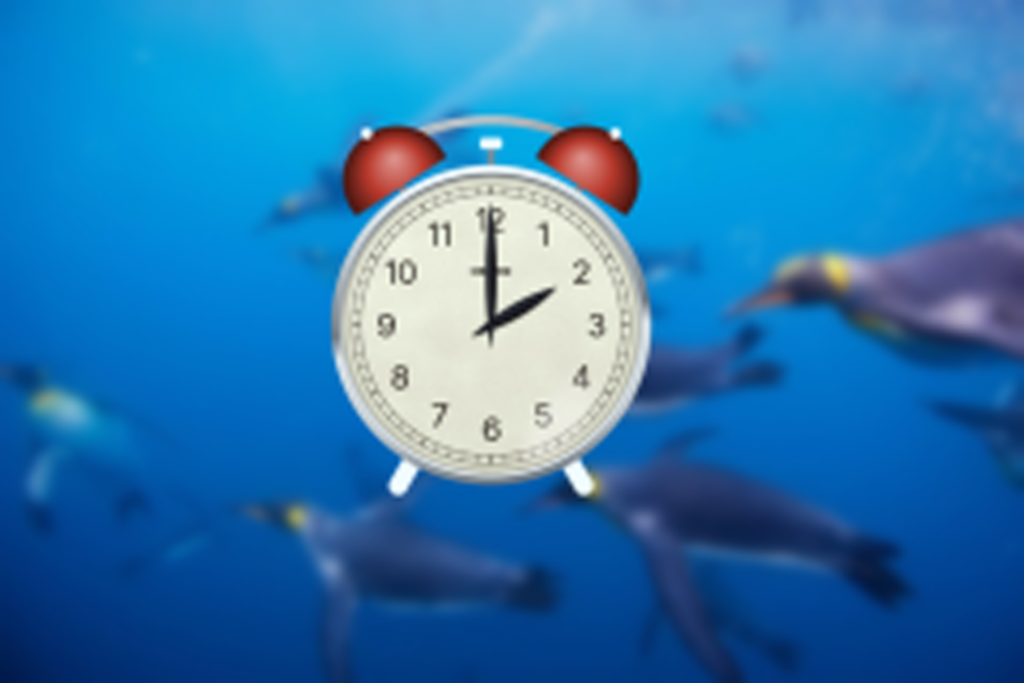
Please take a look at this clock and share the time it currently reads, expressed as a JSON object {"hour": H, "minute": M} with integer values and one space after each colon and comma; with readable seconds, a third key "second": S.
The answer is {"hour": 2, "minute": 0}
